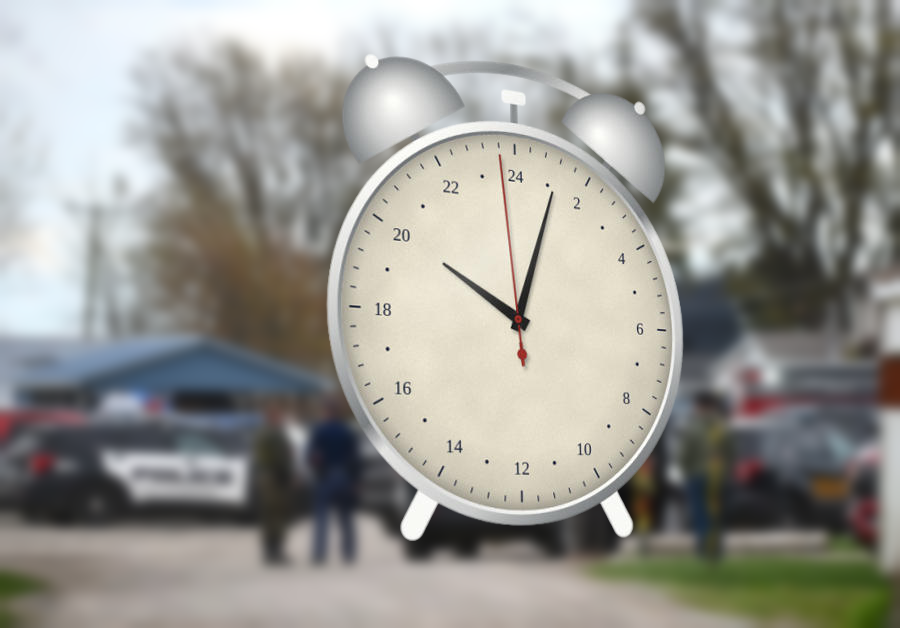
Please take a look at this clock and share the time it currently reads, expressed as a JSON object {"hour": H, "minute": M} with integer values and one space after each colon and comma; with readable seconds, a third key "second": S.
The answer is {"hour": 20, "minute": 2, "second": 59}
